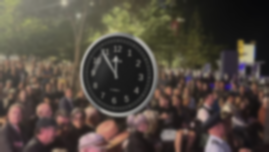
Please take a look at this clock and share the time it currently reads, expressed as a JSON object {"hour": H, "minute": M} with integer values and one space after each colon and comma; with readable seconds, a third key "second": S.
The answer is {"hour": 11, "minute": 54}
